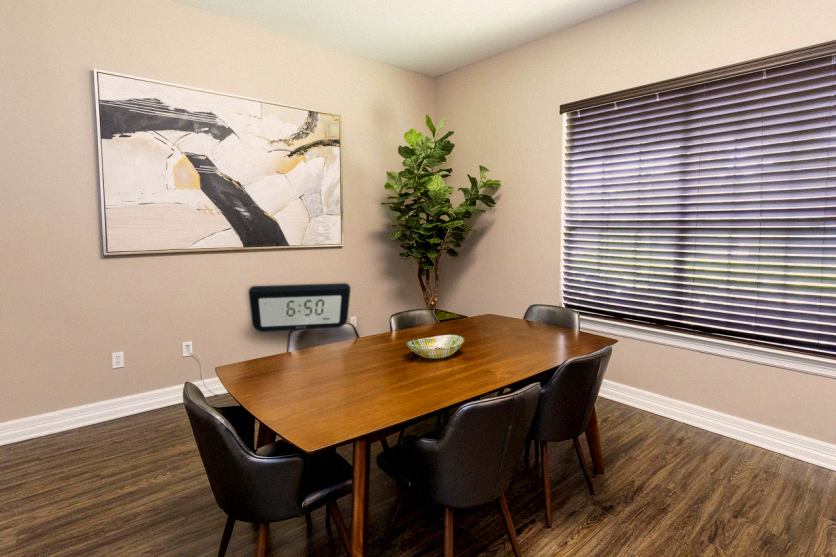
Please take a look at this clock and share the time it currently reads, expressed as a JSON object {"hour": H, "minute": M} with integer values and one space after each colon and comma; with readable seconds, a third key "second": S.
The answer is {"hour": 6, "minute": 50}
